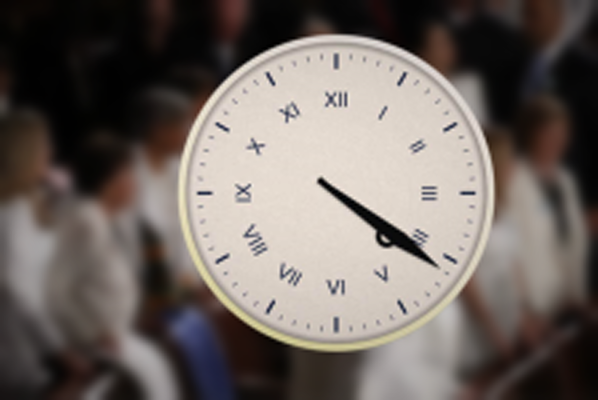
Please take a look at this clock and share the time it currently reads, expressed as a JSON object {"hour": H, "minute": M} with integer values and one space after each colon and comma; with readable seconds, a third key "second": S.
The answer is {"hour": 4, "minute": 21}
